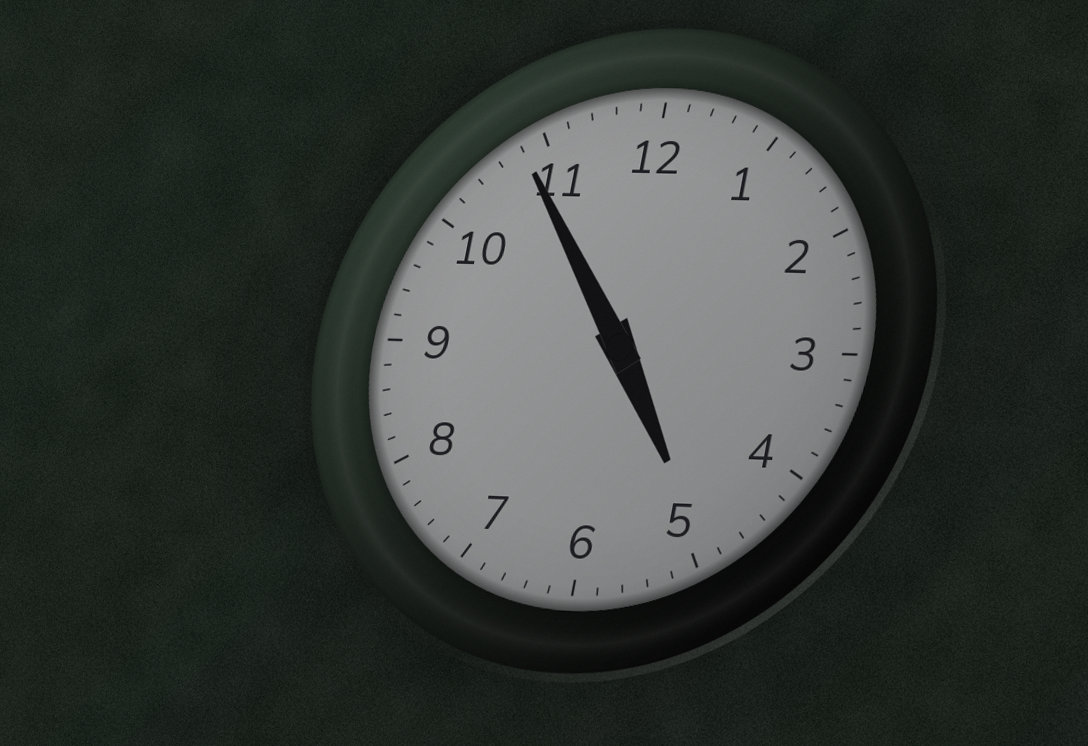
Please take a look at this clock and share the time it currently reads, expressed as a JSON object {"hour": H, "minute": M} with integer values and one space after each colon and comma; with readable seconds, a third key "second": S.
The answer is {"hour": 4, "minute": 54}
